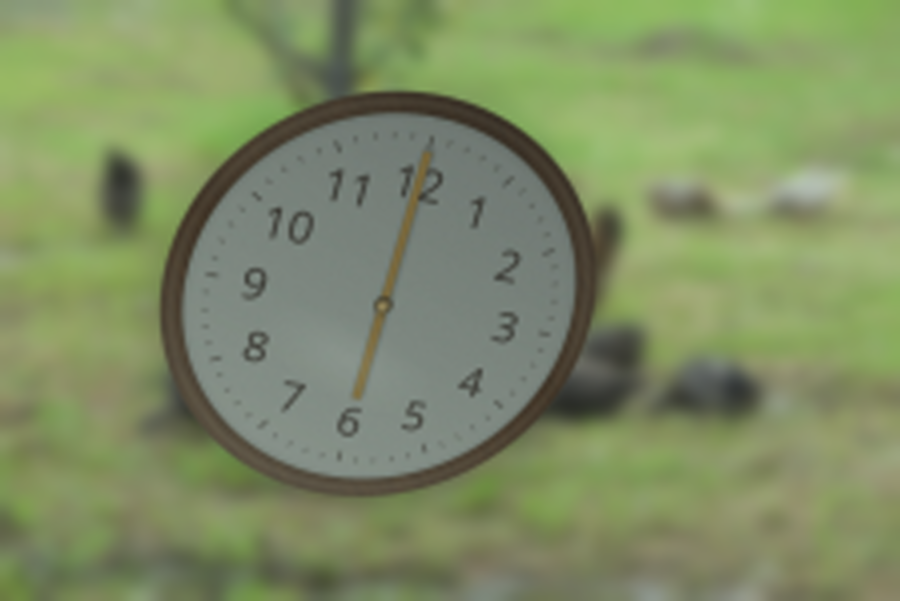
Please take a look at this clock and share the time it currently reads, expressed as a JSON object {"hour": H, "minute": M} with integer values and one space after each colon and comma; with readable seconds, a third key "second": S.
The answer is {"hour": 6, "minute": 0}
